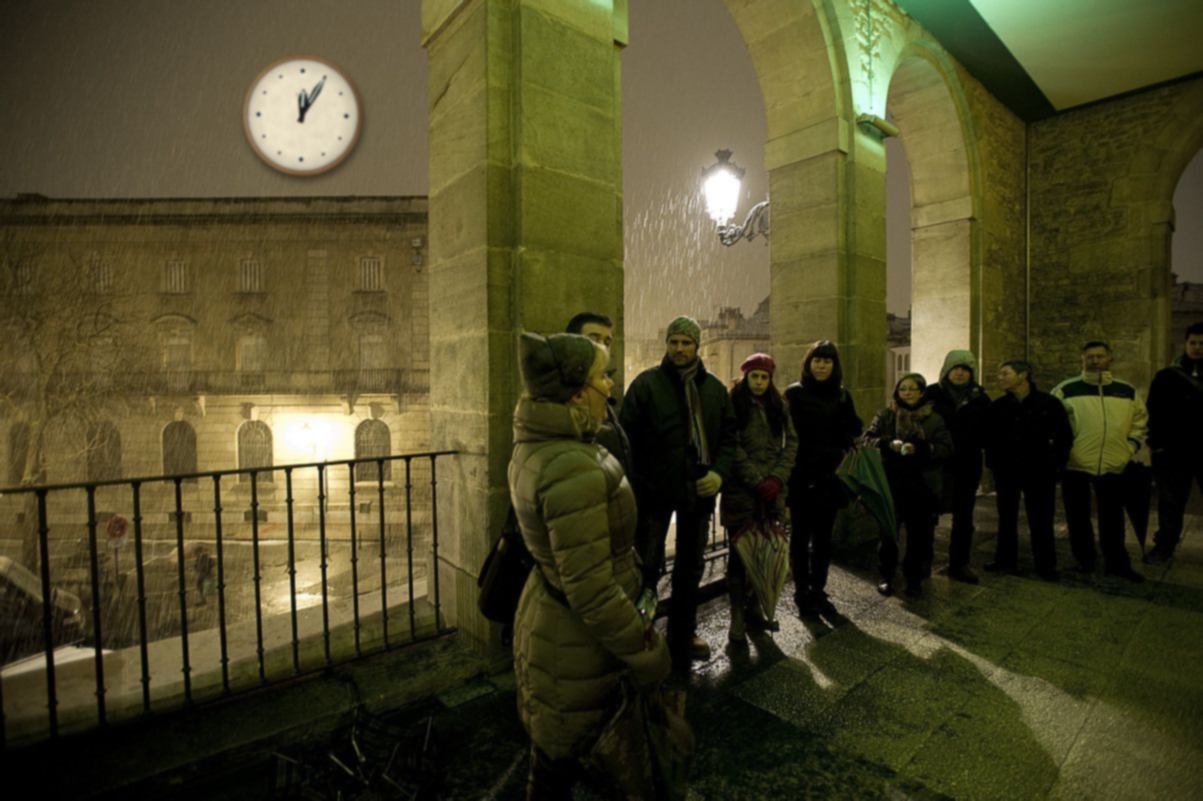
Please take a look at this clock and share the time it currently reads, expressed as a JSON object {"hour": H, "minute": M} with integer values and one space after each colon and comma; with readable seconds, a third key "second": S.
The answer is {"hour": 12, "minute": 5}
